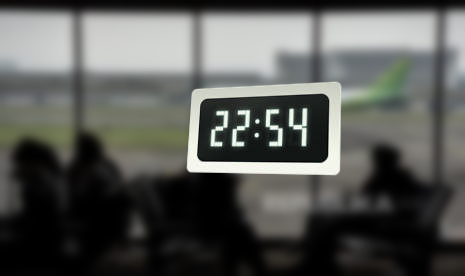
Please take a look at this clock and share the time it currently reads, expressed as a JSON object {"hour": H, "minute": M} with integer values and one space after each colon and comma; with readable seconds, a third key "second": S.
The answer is {"hour": 22, "minute": 54}
